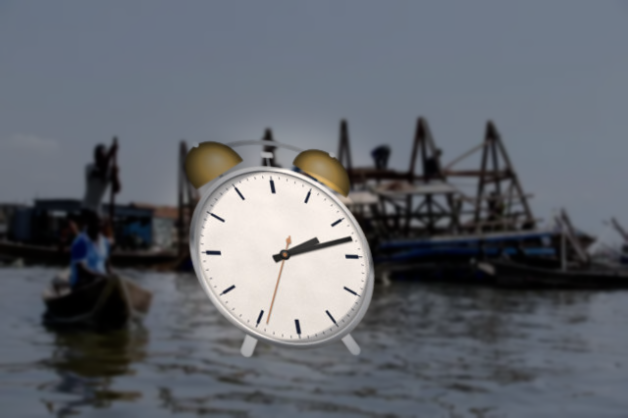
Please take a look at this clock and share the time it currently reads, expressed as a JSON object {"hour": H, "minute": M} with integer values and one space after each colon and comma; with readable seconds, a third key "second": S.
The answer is {"hour": 2, "minute": 12, "second": 34}
